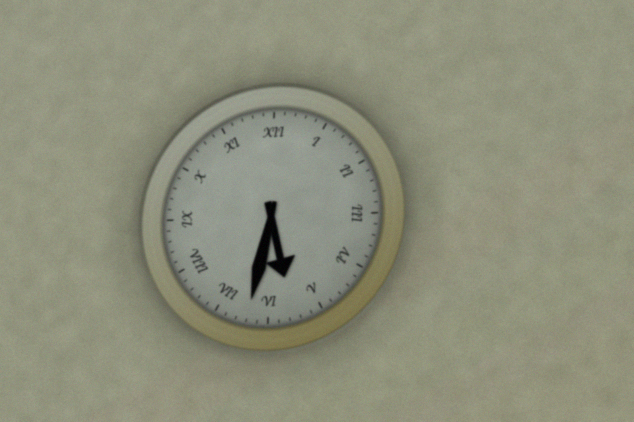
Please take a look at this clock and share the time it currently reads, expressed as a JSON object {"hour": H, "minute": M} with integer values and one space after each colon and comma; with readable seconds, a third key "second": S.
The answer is {"hour": 5, "minute": 32}
